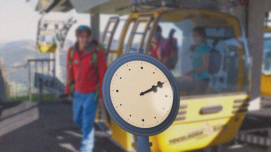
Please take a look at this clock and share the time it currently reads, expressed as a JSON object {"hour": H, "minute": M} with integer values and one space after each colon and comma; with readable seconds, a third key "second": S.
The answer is {"hour": 2, "minute": 10}
